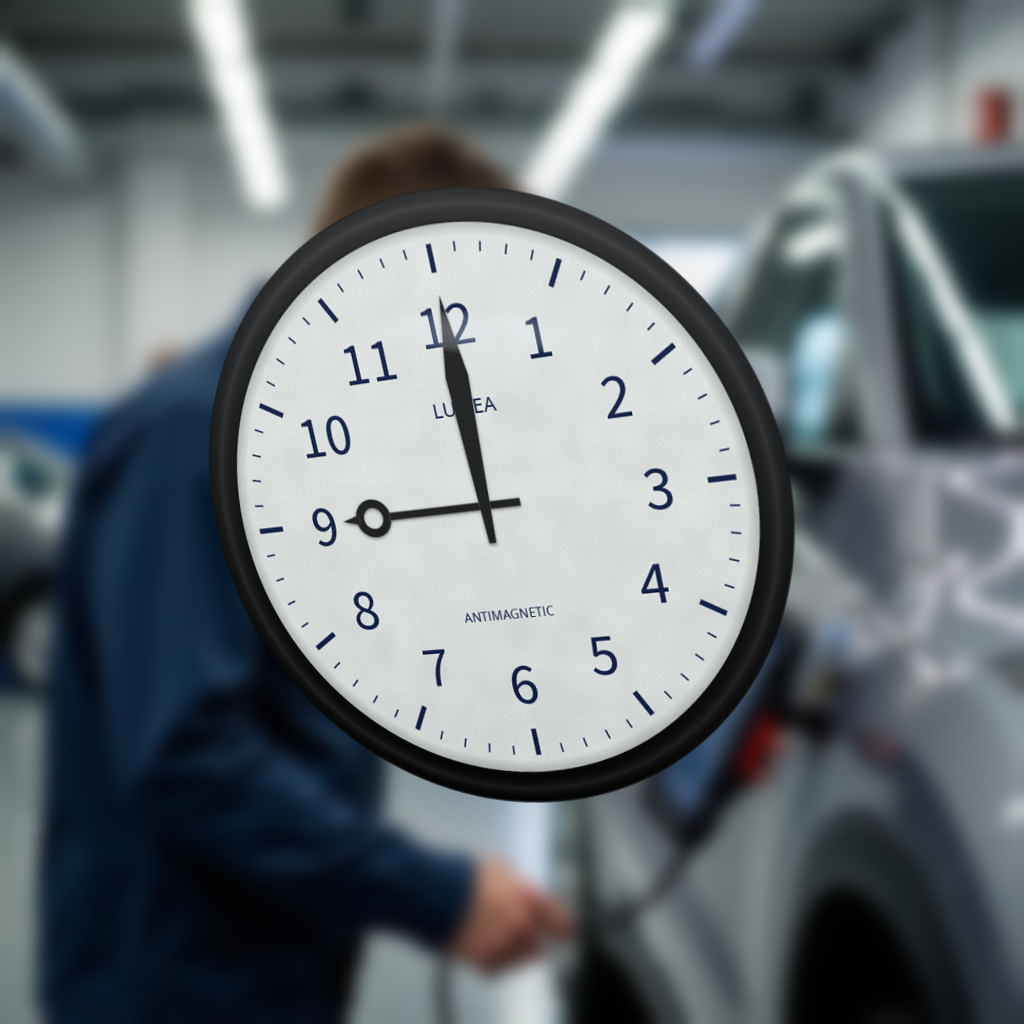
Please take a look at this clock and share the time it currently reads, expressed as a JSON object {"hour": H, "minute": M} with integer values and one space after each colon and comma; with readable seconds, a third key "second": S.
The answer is {"hour": 9, "minute": 0}
